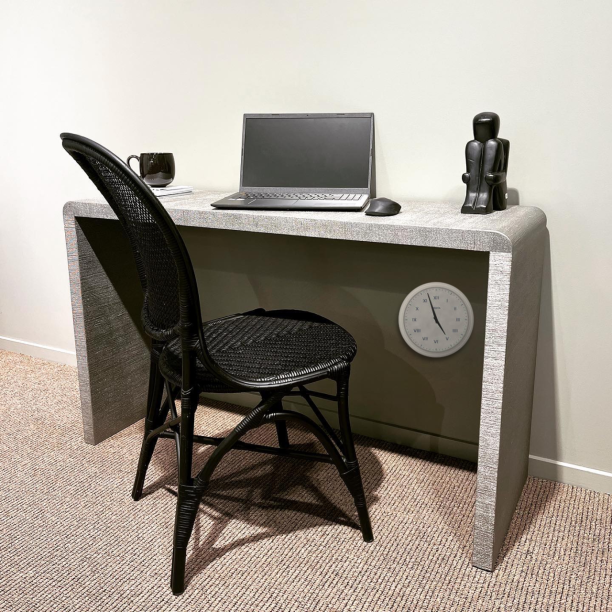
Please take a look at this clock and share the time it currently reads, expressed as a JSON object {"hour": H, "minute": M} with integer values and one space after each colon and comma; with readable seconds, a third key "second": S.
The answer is {"hour": 4, "minute": 57}
